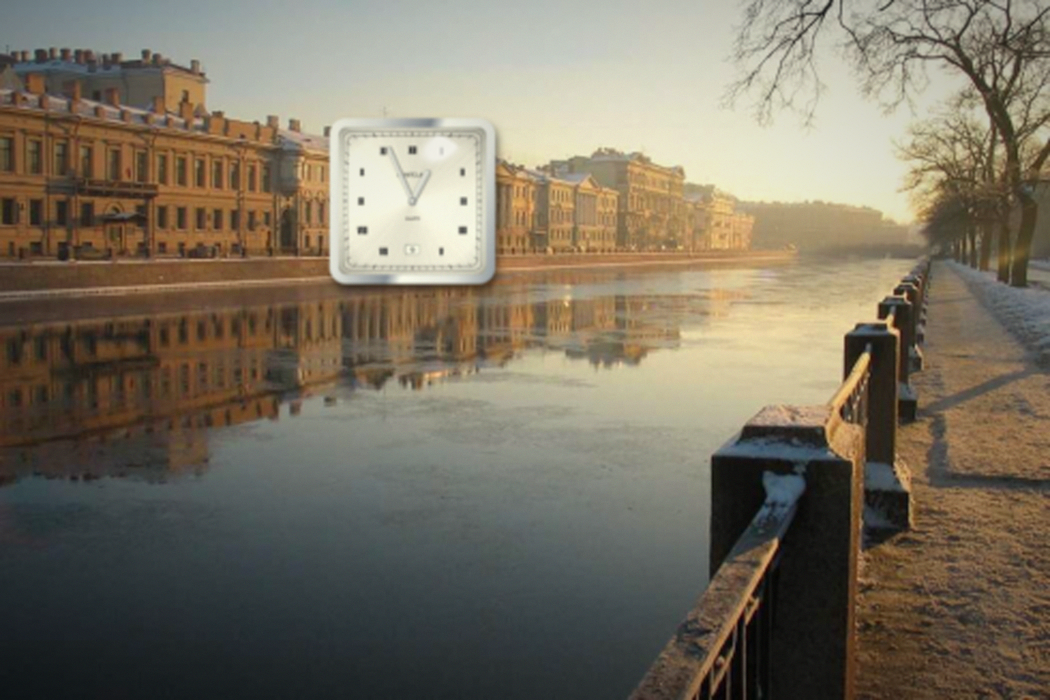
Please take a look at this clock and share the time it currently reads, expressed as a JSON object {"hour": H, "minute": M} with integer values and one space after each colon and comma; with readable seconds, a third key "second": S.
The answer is {"hour": 12, "minute": 56}
